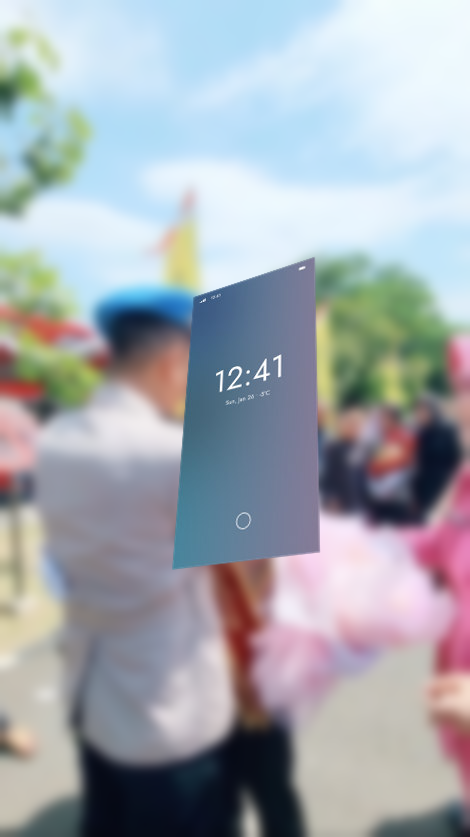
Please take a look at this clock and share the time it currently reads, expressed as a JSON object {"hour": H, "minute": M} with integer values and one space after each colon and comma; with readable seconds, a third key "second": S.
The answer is {"hour": 12, "minute": 41}
